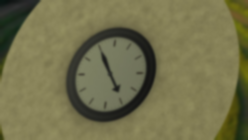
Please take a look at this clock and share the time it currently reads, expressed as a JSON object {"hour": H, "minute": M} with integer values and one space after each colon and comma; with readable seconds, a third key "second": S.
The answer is {"hour": 4, "minute": 55}
